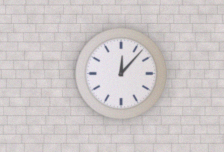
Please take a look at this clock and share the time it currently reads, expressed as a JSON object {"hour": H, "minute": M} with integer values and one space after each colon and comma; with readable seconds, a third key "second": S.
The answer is {"hour": 12, "minute": 7}
